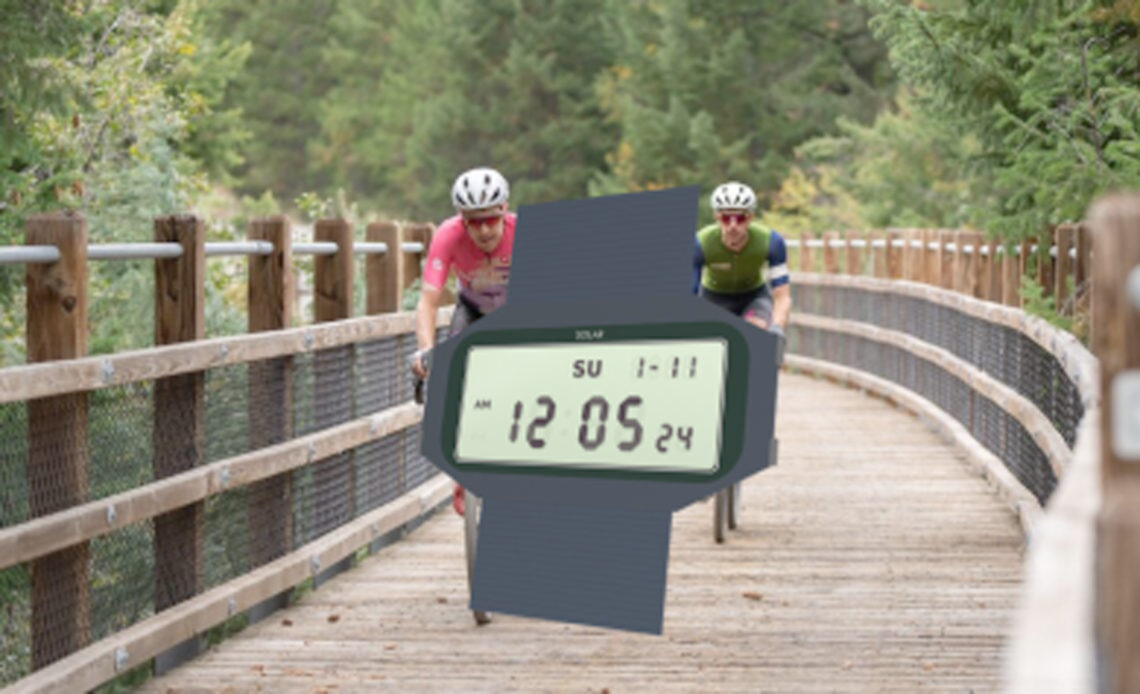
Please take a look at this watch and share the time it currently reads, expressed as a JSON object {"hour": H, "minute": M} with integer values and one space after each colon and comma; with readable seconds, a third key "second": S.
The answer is {"hour": 12, "minute": 5, "second": 24}
